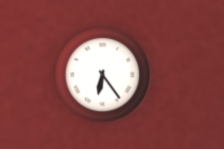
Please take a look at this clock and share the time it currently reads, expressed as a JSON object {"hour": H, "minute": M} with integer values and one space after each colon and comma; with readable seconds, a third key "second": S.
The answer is {"hour": 6, "minute": 24}
